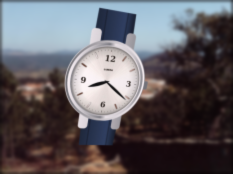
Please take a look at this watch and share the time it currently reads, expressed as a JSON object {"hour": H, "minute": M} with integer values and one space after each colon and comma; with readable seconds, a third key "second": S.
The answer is {"hour": 8, "minute": 21}
